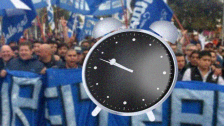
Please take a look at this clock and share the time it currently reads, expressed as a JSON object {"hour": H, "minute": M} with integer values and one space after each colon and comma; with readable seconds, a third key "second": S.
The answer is {"hour": 9, "minute": 48}
